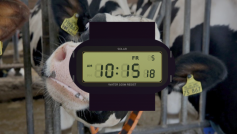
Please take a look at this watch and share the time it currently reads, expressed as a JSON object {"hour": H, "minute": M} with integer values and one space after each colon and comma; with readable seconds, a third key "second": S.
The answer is {"hour": 10, "minute": 15, "second": 18}
